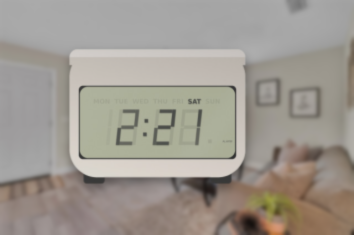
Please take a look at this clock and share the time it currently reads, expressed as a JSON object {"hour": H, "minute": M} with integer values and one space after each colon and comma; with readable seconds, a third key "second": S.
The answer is {"hour": 2, "minute": 21}
